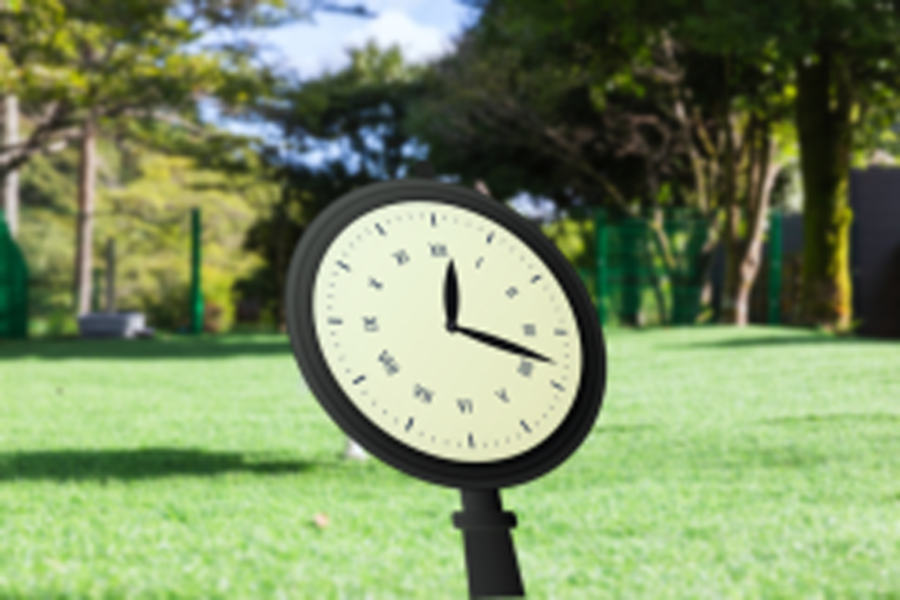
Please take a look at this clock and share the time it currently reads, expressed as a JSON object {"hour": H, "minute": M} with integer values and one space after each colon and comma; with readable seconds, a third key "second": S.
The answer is {"hour": 12, "minute": 18}
